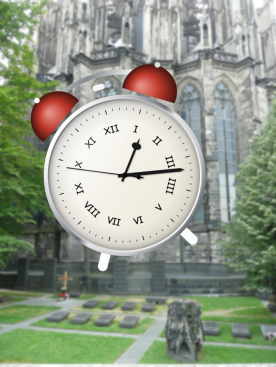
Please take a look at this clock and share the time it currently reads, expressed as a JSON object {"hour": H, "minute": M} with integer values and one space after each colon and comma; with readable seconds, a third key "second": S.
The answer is {"hour": 1, "minute": 16, "second": 49}
